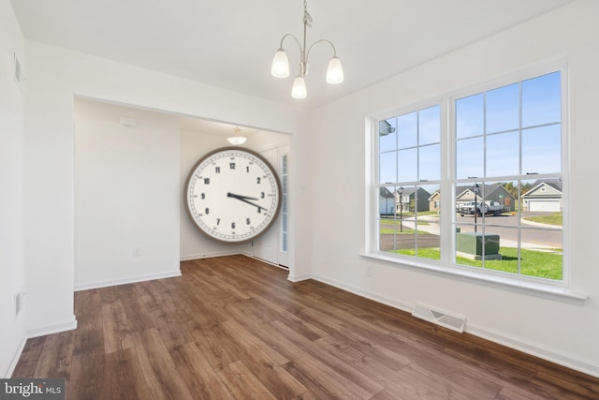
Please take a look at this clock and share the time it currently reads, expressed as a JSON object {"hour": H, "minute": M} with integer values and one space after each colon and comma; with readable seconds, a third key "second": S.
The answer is {"hour": 3, "minute": 19}
